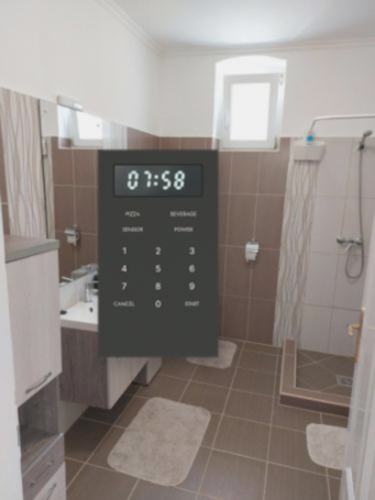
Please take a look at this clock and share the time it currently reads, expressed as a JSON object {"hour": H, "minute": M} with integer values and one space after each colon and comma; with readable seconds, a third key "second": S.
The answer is {"hour": 7, "minute": 58}
